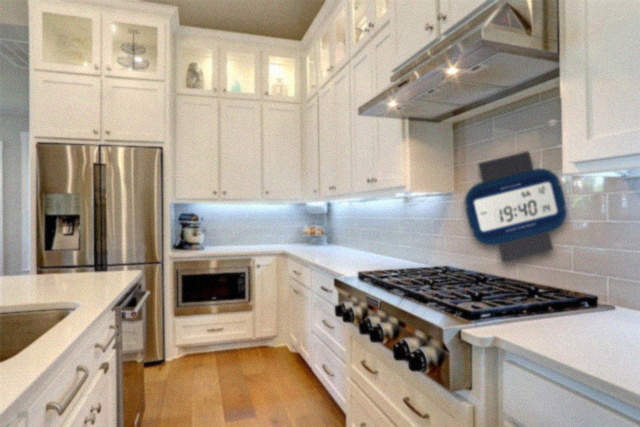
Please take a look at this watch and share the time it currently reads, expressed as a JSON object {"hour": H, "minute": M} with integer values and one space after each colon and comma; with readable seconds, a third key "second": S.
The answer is {"hour": 19, "minute": 40}
